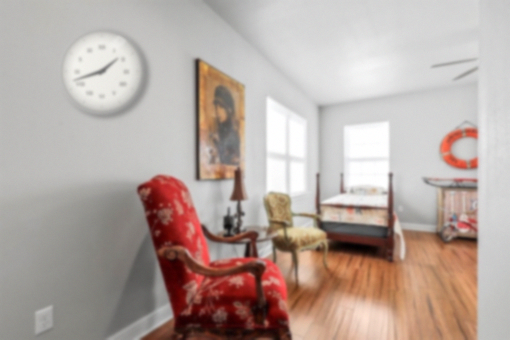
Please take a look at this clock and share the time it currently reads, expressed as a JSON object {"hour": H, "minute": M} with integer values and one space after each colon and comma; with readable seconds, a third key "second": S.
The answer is {"hour": 1, "minute": 42}
